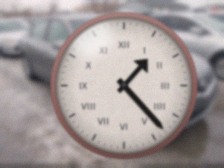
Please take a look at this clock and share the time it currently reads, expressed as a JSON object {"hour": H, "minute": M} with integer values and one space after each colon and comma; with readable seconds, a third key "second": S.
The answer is {"hour": 1, "minute": 23}
